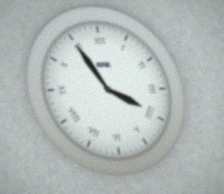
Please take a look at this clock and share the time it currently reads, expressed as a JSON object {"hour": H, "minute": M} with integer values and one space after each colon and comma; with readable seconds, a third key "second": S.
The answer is {"hour": 3, "minute": 55}
